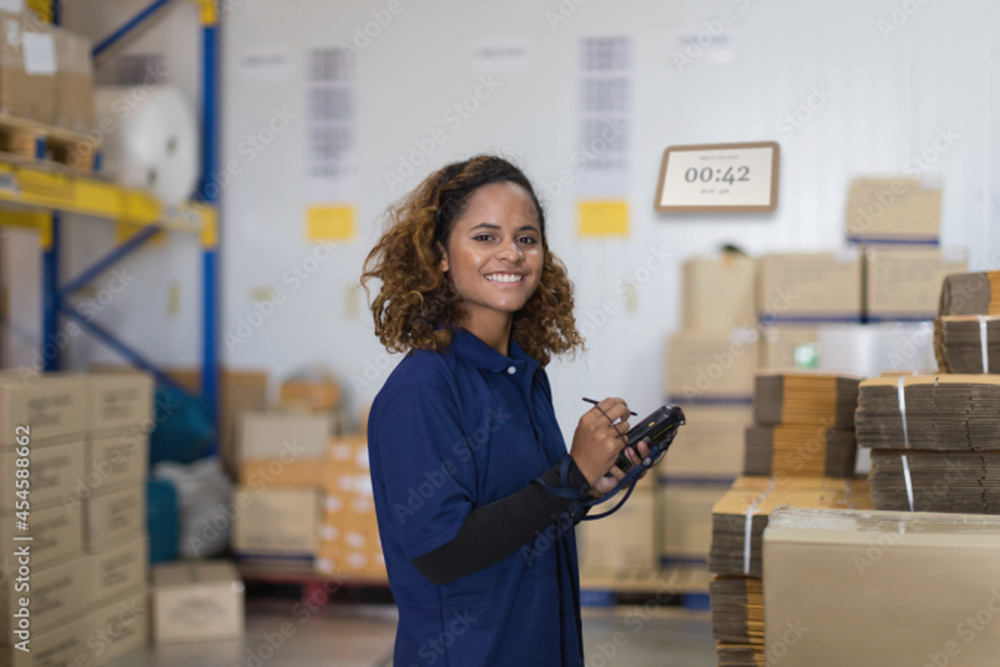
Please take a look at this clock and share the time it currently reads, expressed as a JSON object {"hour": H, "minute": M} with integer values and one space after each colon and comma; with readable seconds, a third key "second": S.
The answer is {"hour": 0, "minute": 42}
